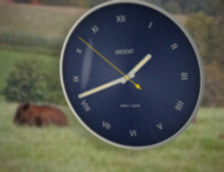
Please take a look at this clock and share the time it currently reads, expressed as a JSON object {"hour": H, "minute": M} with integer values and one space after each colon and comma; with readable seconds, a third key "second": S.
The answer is {"hour": 1, "minute": 41, "second": 52}
